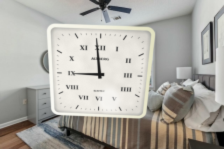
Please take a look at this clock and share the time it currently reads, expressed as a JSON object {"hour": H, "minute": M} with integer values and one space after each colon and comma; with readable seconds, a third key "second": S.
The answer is {"hour": 8, "minute": 59}
